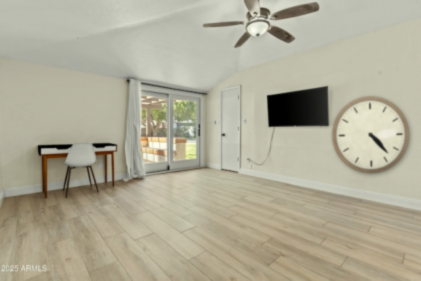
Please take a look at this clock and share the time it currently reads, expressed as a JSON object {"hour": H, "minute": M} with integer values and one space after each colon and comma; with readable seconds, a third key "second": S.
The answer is {"hour": 4, "minute": 23}
